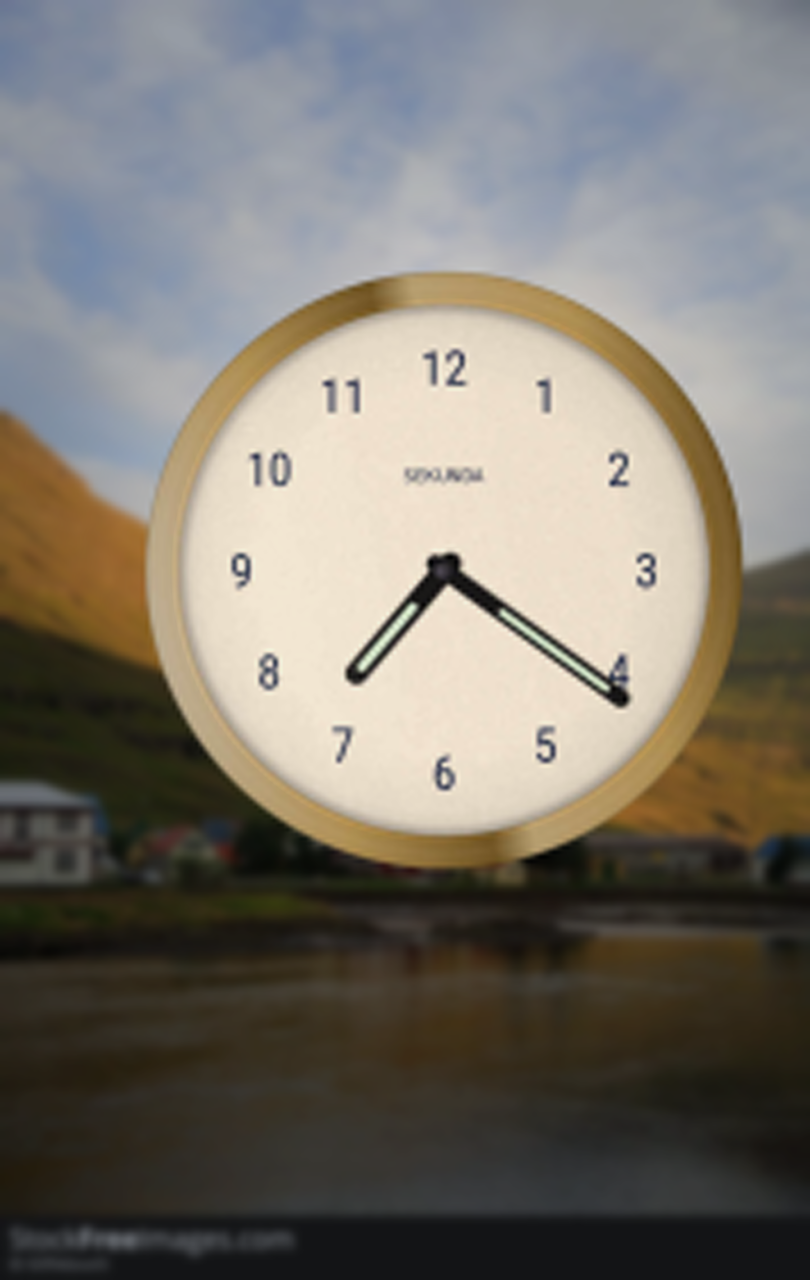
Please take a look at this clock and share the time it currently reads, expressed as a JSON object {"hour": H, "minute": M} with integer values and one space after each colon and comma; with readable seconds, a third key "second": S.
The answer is {"hour": 7, "minute": 21}
